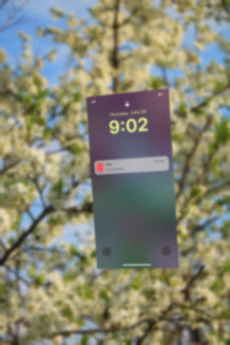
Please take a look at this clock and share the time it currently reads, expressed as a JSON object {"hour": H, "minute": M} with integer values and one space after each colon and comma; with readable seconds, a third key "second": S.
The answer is {"hour": 9, "minute": 2}
